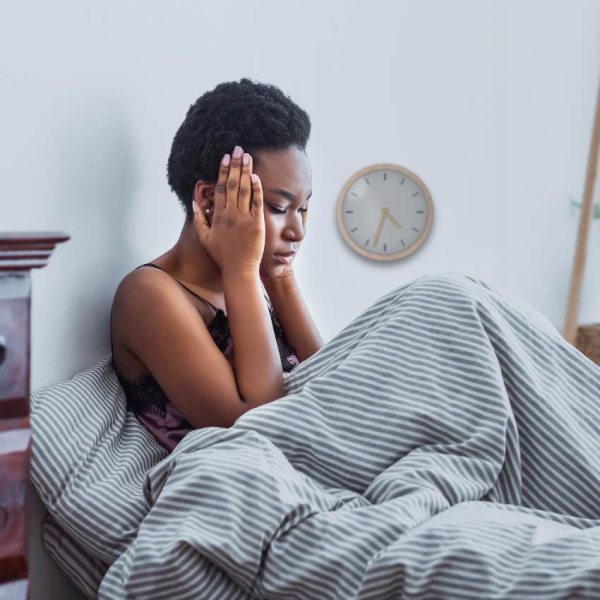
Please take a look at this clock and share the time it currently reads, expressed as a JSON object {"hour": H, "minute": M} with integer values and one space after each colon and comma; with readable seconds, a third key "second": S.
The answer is {"hour": 4, "minute": 33}
